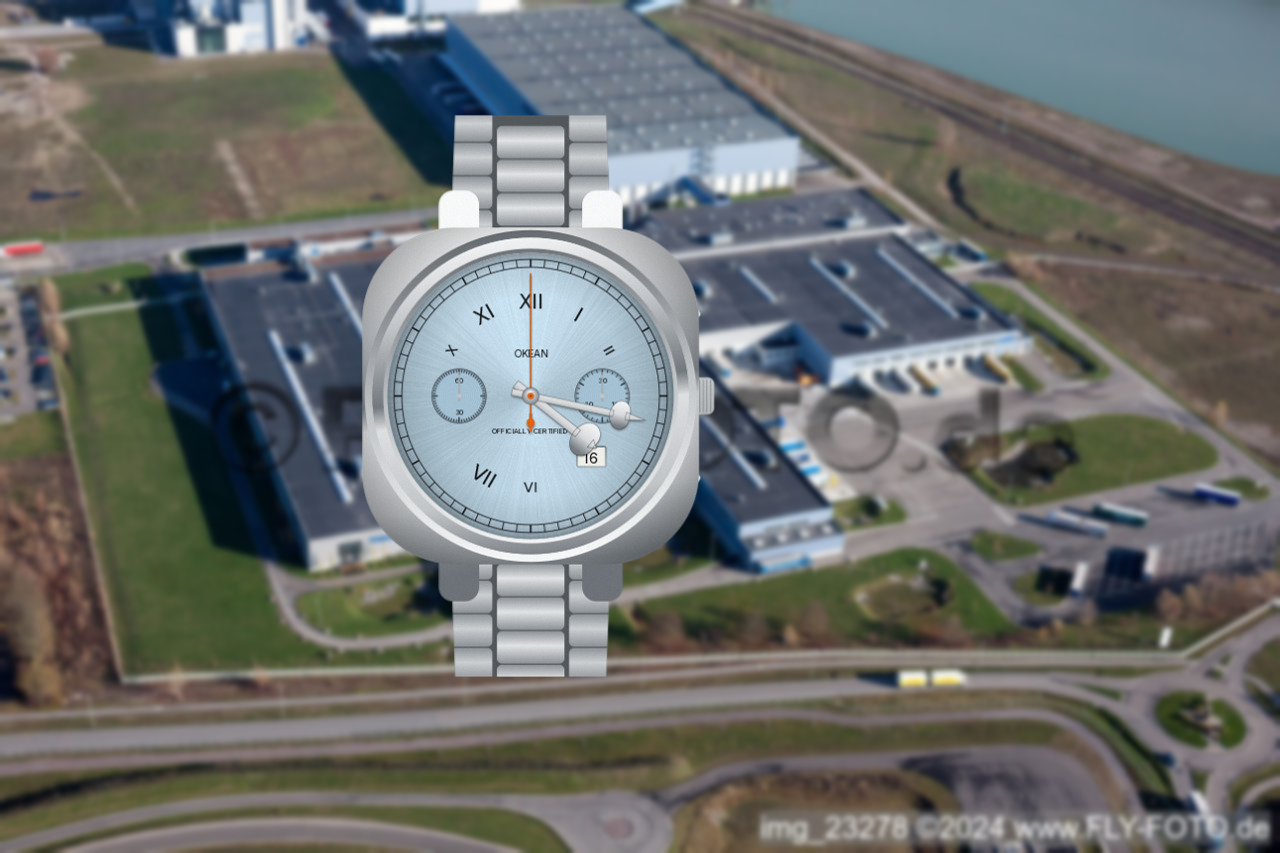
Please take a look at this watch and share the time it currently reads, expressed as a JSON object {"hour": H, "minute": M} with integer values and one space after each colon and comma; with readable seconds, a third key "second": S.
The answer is {"hour": 4, "minute": 17}
